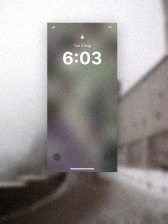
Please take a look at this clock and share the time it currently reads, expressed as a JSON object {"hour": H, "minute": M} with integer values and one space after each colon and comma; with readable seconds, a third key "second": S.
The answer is {"hour": 6, "minute": 3}
